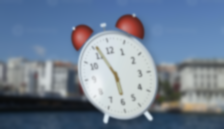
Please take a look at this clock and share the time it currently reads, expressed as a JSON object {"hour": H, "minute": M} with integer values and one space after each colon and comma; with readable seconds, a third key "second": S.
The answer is {"hour": 5, "minute": 56}
